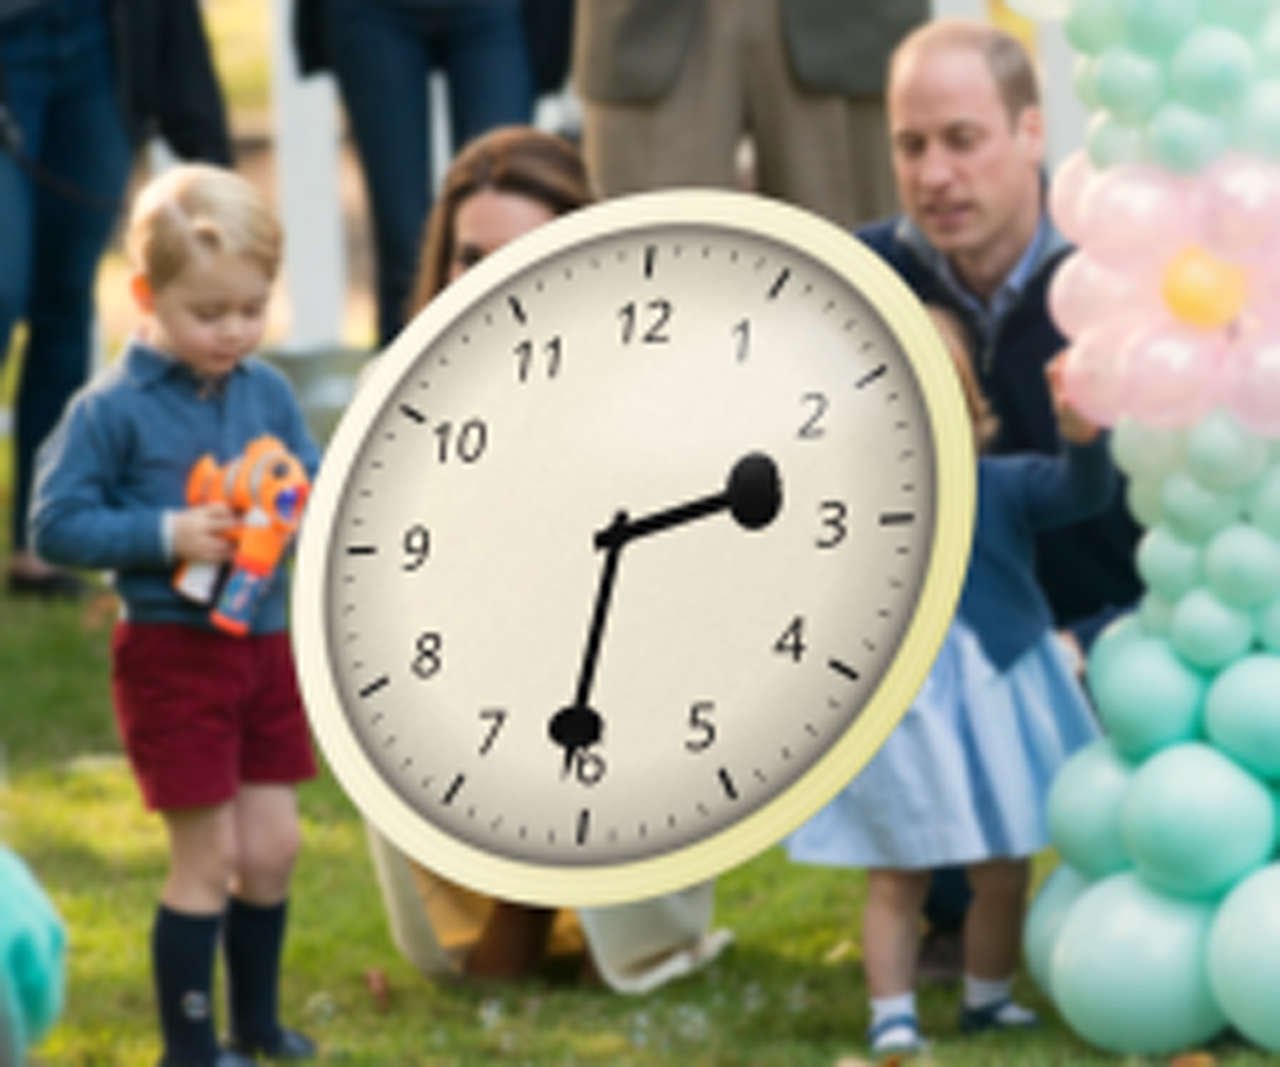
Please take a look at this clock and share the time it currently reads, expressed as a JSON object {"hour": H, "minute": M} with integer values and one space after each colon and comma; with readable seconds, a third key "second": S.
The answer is {"hour": 2, "minute": 31}
